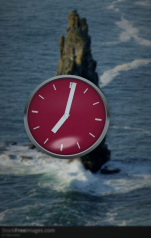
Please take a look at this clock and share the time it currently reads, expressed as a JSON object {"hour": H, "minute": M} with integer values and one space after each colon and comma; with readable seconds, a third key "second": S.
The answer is {"hour": 7, "minute": 1}
